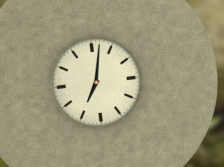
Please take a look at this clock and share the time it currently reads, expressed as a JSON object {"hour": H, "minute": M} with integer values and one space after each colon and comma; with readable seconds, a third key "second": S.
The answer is {"hour": 7, "minute": 2}
